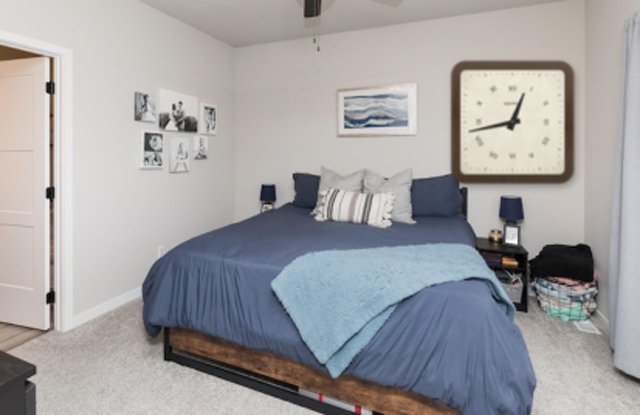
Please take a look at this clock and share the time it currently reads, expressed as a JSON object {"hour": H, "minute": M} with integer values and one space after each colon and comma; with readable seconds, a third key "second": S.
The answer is {"hour": 12, "minute": 43}
